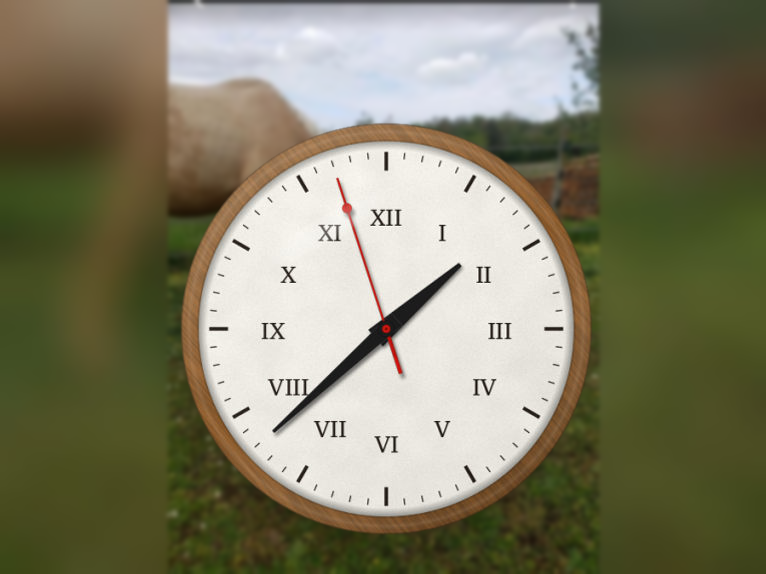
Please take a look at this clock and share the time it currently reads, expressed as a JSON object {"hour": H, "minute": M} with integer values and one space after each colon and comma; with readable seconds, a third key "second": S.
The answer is {"hour": 1, "minute": 37, "second": 57}
